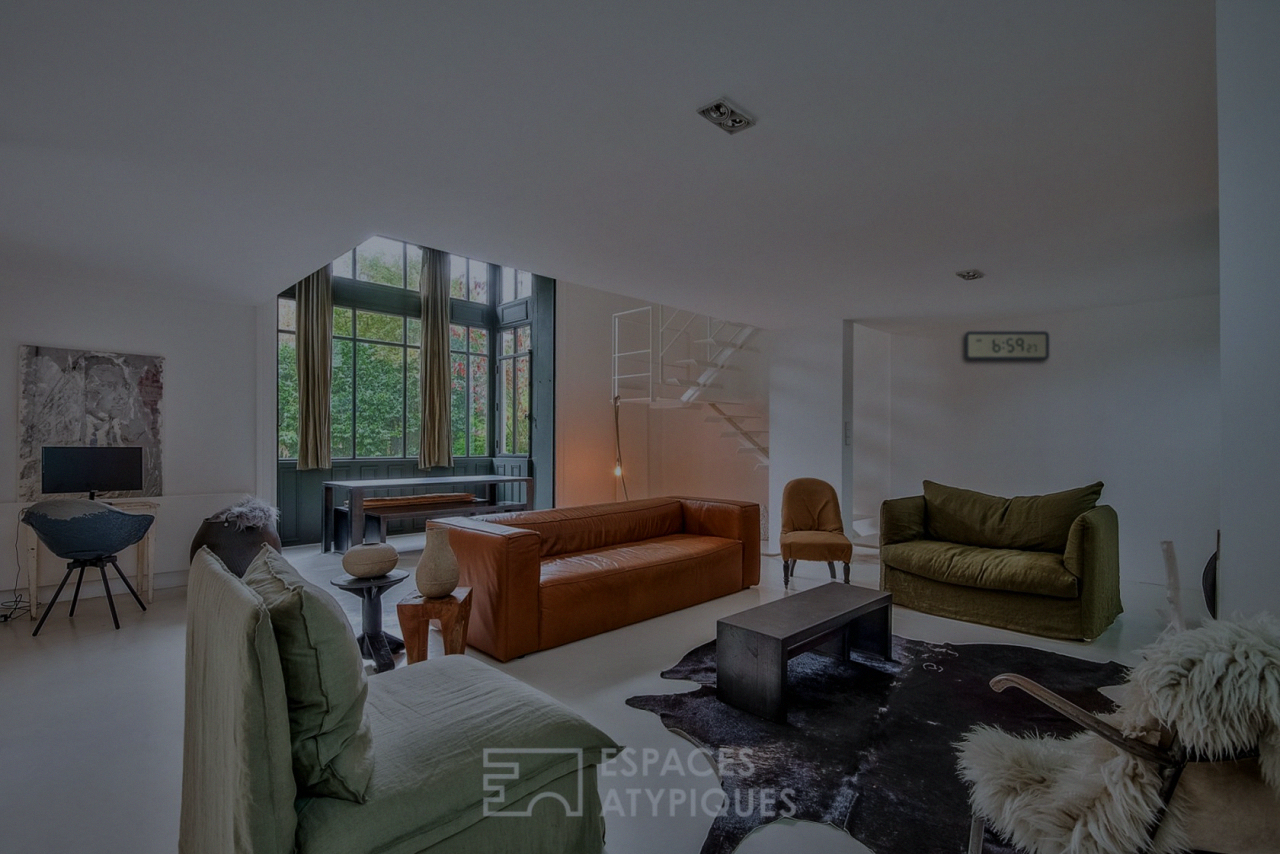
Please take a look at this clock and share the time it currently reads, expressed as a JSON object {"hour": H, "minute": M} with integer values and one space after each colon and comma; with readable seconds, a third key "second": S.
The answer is {"hour": 6, "minute": 59}
